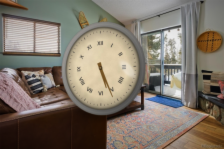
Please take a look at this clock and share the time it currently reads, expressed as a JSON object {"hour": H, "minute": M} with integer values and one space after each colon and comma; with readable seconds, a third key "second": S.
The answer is {"hour": 5, "minute": 26}
